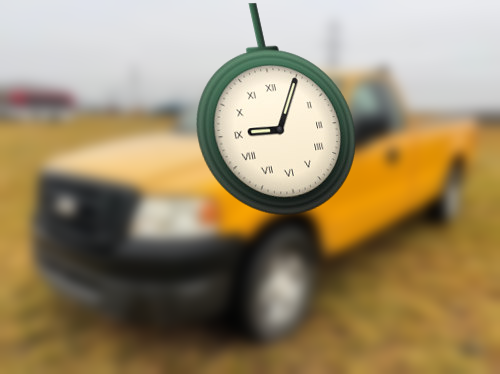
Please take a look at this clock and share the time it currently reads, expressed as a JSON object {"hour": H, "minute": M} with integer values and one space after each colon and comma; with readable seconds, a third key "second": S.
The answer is {"hour": 9, "minute": 5}
